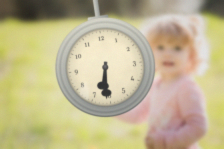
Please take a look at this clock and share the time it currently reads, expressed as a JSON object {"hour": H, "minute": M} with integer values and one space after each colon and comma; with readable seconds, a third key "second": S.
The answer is {"hour": 6, "minute": 31}
